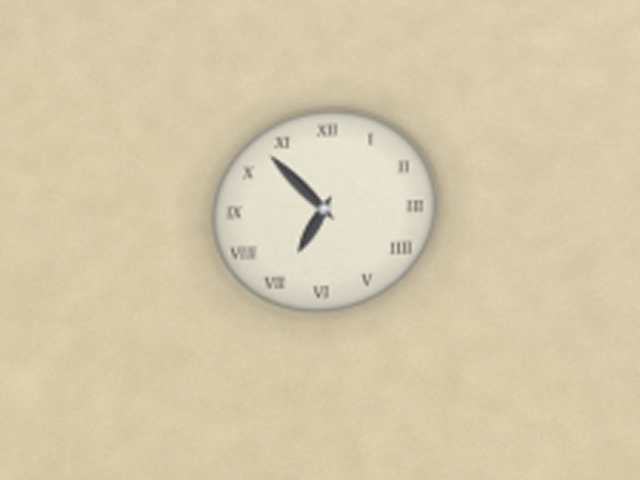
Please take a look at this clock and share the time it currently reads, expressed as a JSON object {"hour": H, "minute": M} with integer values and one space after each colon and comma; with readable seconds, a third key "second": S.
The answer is {"hour": 6, "minute": 53}
